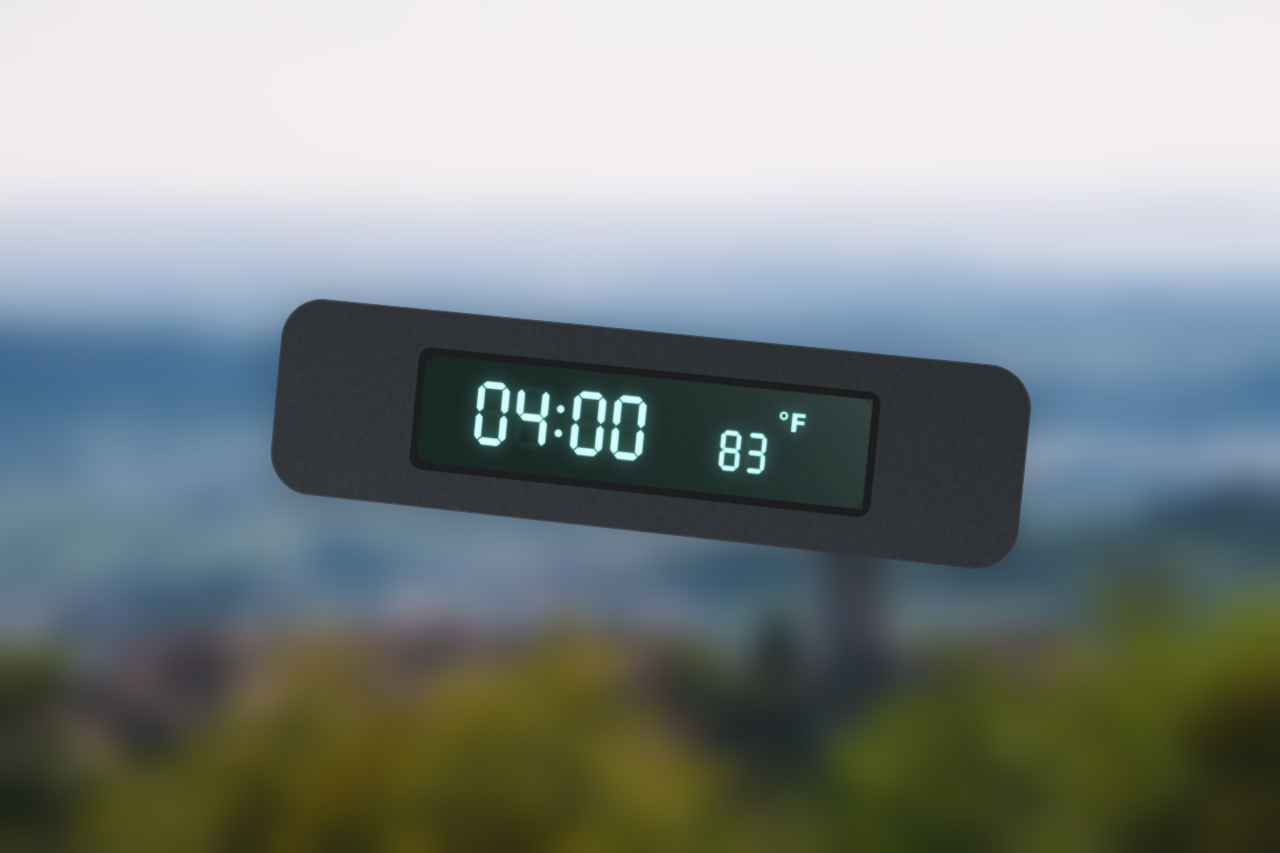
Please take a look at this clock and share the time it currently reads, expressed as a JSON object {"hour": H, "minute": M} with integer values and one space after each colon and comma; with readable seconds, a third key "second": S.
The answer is {"hour": 4, "minute": 0}
